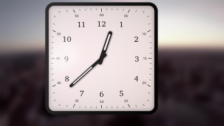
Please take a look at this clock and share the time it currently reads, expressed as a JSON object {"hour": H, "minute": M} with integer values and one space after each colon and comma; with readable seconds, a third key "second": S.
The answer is {"hour": 12, "minute": 38}
